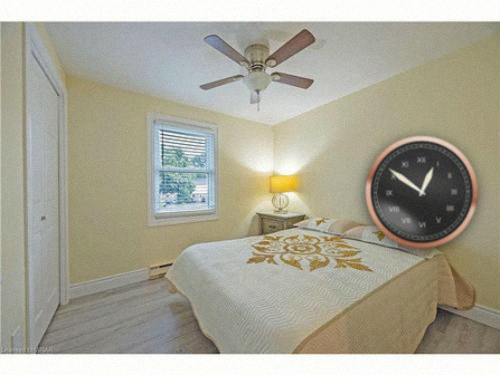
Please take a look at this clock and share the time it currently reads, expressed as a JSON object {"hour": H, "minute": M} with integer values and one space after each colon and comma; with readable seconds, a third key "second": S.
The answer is {"hour": 12, "minute": 51}
